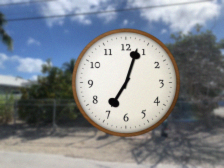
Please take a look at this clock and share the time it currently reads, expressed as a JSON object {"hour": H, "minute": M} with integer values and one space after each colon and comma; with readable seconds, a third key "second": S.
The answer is {"hour": 7, "minute": 3}
